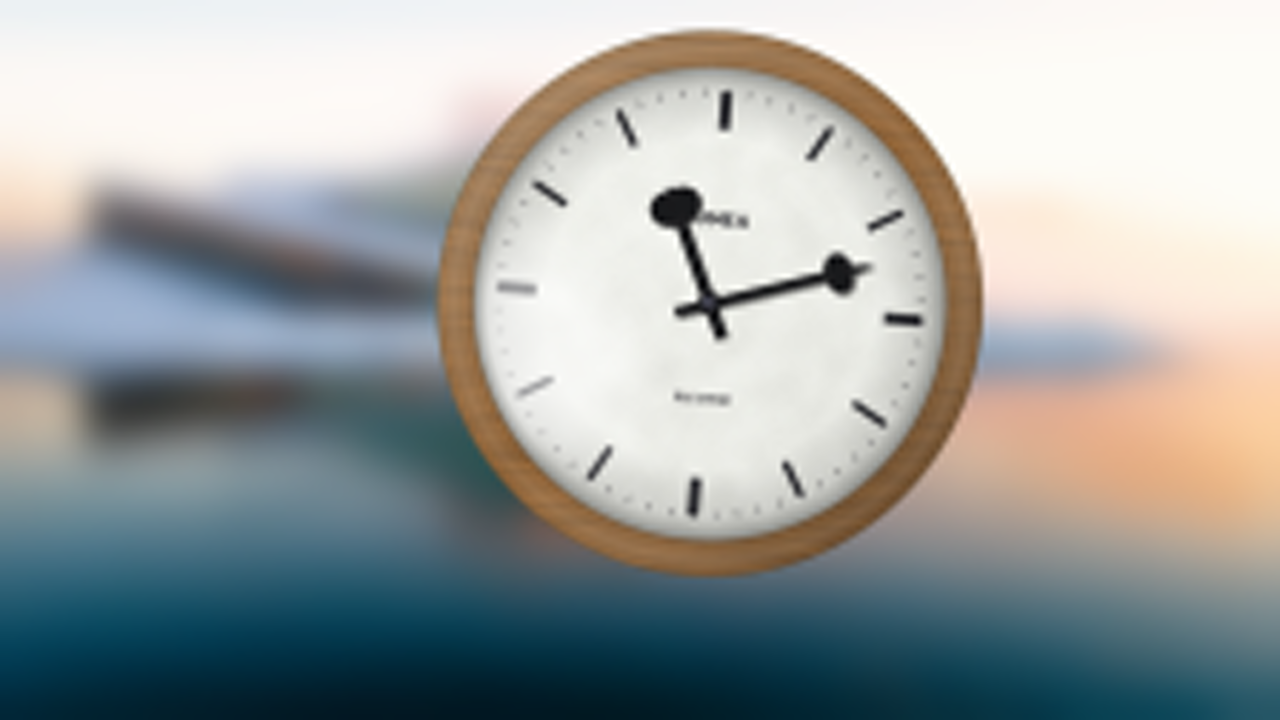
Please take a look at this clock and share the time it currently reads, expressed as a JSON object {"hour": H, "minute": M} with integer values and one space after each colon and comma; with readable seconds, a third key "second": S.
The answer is {"hour": 11, "minute": 12}
